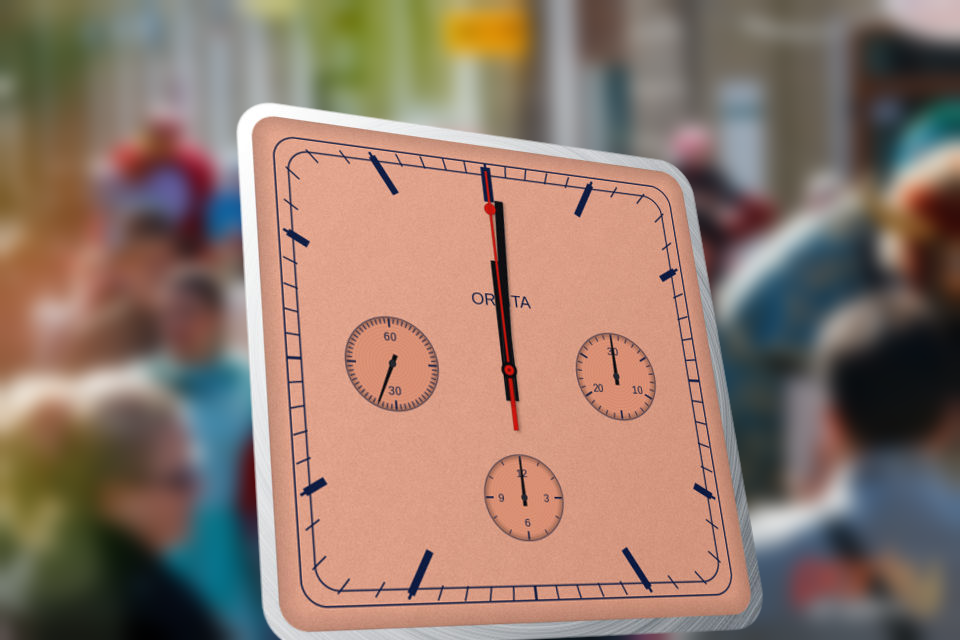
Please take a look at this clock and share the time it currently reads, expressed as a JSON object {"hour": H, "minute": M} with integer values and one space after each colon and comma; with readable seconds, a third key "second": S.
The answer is {"hour": 12, "minute": 0, "second": 34}
